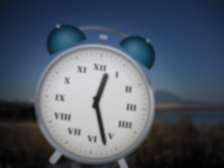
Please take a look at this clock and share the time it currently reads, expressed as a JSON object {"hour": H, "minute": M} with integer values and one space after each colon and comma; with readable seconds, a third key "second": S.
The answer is {"hour": 12, "minute": 27}
